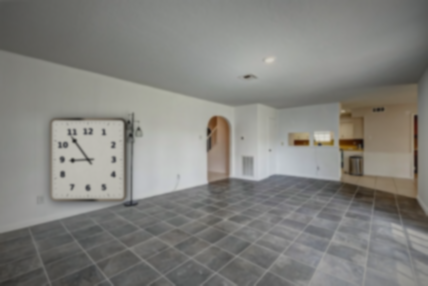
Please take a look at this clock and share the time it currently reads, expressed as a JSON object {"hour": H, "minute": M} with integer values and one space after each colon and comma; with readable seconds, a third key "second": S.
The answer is {"hour": 8, "minute": 54}
